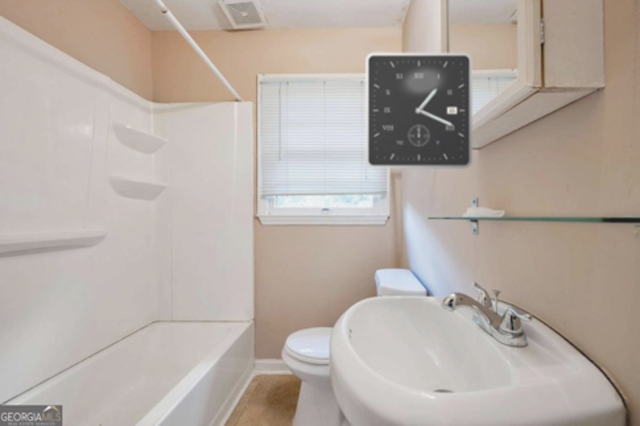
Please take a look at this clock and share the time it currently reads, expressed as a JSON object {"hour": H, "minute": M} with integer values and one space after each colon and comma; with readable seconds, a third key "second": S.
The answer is {"hour": 1, "minute": 19}
